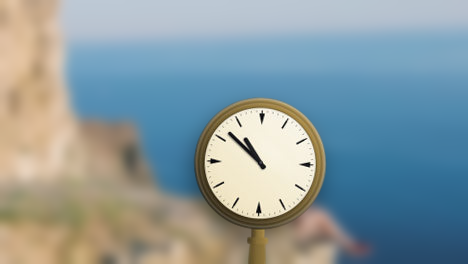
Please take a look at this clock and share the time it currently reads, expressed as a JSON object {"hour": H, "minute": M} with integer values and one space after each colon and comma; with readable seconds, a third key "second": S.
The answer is {"hour": 10, "minute": 52}
